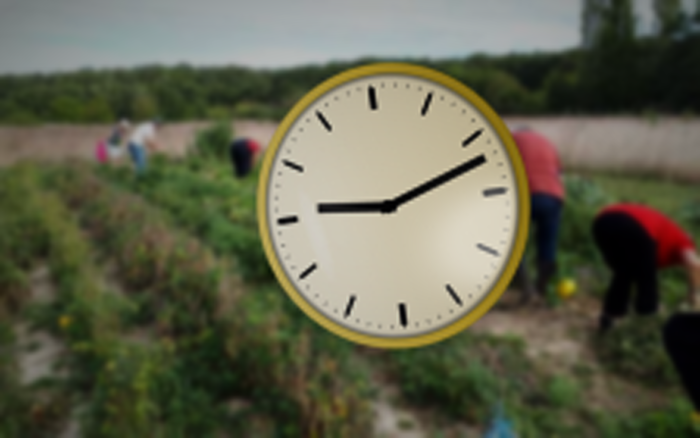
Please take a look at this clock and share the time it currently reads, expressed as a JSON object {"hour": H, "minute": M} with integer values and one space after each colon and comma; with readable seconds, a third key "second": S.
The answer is {"hour": 9, "minute": 12}
